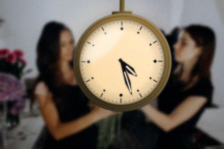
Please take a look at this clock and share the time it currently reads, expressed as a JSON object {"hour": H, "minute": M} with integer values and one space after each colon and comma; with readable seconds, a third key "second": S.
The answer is {"hour": 4, "minute": 27}
